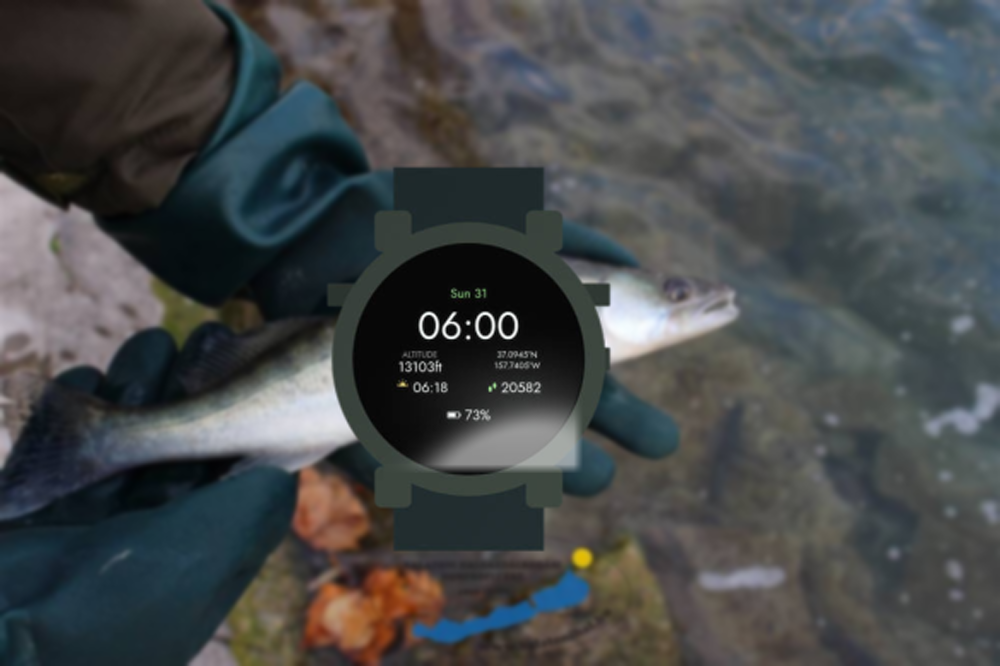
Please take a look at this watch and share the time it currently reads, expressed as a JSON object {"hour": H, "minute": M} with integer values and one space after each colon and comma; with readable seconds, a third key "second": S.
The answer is {"hour": 6, "minute": 0}
